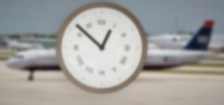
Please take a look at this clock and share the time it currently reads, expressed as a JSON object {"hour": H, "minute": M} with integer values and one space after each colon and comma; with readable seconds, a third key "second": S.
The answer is {"hour": 12, "minute": 52}
